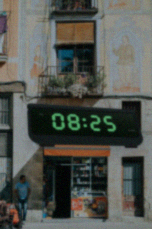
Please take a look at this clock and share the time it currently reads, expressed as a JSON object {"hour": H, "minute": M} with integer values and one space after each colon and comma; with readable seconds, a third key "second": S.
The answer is {"hour": 8, "minute": 25}
